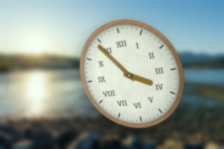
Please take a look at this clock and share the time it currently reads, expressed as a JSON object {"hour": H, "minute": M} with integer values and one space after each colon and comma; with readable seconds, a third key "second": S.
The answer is {"hour": 3, "minute": 54}
